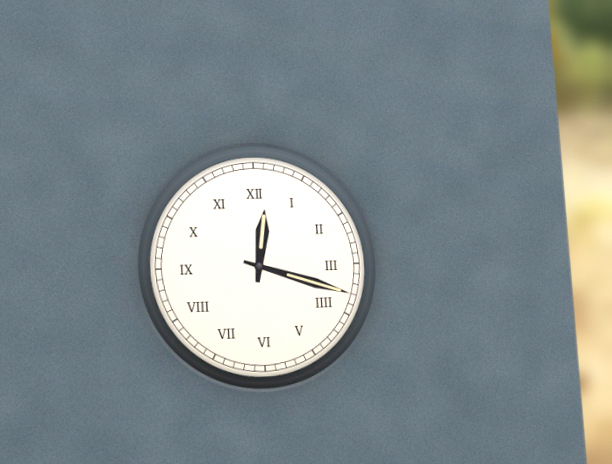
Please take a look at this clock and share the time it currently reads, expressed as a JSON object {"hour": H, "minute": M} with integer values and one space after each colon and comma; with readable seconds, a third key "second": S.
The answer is {"hour": 12, "minute": 18}
